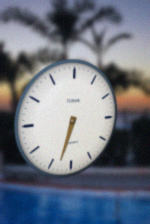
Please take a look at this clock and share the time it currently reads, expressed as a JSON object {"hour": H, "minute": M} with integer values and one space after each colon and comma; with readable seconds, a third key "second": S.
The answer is {"hour": 6, "minute": 33}
